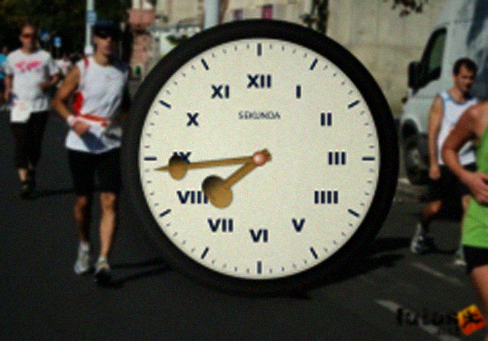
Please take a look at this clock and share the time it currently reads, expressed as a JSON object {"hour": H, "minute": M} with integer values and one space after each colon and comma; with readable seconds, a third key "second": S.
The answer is {"hour": 7, "minute": 44}
